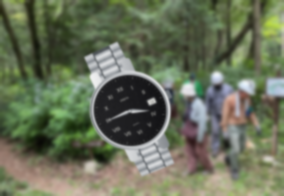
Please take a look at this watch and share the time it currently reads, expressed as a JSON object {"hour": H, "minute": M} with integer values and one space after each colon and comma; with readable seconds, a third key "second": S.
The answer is {"hour": 3, "minute": 45}
